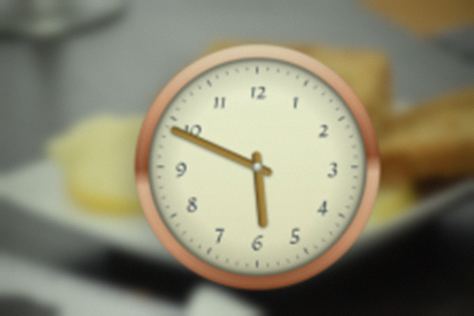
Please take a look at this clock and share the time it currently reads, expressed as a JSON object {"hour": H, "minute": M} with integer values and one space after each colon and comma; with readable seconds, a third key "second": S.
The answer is {"hour": 5, "minute": 49}
